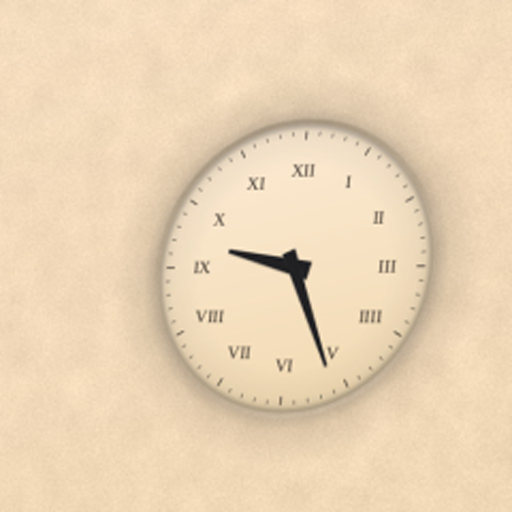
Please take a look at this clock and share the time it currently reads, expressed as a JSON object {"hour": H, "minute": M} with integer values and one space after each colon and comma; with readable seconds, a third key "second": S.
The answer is {"hour": 9, "minute": 26}
